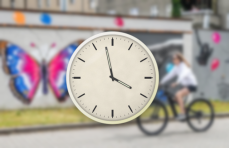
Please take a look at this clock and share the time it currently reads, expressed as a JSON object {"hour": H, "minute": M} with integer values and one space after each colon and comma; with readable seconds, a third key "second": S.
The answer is {"hour": 3, "minute": 58}
